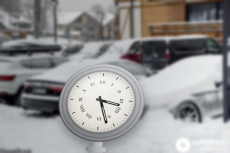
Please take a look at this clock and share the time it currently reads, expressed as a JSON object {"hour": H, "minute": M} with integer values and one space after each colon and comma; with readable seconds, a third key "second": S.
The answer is {"hour": 3, "minute": 27}
